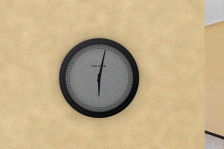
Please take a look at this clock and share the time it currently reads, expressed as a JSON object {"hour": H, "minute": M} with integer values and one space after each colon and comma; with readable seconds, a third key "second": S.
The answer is {"hour": 6, "minute": 2}
